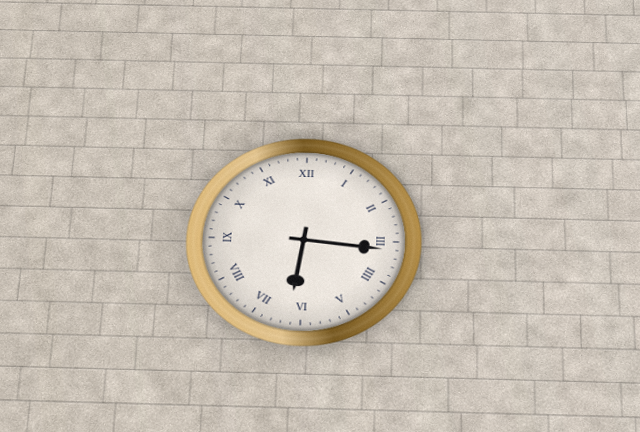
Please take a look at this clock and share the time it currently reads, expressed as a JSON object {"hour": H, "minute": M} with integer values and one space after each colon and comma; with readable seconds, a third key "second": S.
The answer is {"hour": 6, "minute": 16}
